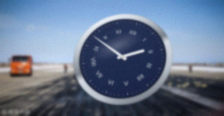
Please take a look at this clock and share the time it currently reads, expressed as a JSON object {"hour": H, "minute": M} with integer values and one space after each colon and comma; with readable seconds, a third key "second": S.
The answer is {"hour": 1, "minute": 48}
